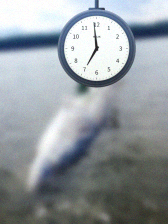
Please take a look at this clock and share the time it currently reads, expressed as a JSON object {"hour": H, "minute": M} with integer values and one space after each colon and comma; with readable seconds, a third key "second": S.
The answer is {"hour": 6, "minute": 59}
